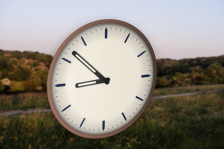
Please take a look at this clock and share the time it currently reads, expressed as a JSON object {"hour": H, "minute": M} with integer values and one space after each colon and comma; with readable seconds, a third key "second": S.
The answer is {"hour": 8, "minute": 52}
